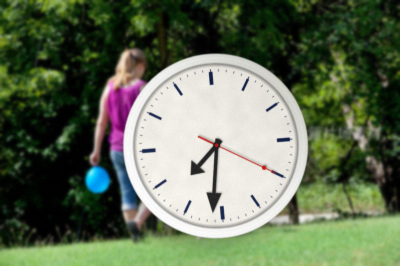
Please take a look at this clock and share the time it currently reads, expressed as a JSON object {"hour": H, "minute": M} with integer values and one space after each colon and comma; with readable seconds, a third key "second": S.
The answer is {"hour": 7, "minute": 31, "second": 20}
